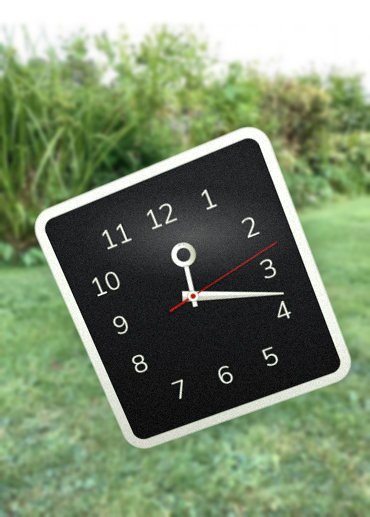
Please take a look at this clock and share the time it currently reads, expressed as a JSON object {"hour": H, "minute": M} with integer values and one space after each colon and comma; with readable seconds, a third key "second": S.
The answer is {"hour": 12, "minute": 18, "second": 13}
